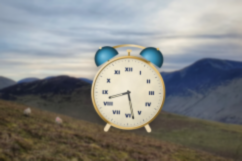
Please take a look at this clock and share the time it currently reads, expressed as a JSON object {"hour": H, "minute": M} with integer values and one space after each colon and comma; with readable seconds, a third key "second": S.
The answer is {"hour": 8, "minute": 28}
